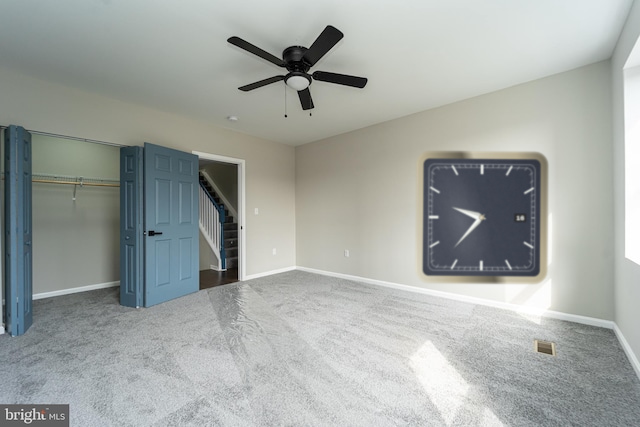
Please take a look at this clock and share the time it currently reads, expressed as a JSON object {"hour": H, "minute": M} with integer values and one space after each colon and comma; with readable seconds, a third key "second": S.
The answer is {"hour": 9, "minute": 37}
